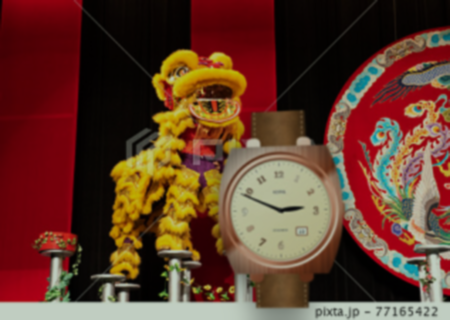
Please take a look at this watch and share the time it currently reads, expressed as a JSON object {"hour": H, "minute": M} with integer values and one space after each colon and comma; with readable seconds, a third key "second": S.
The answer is {"hour": 2, "minute": 49}
